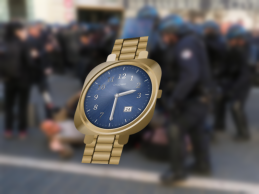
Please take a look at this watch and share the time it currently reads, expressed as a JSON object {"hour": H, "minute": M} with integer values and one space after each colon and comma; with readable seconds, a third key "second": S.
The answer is {"hour": 2, "minute": 30}
